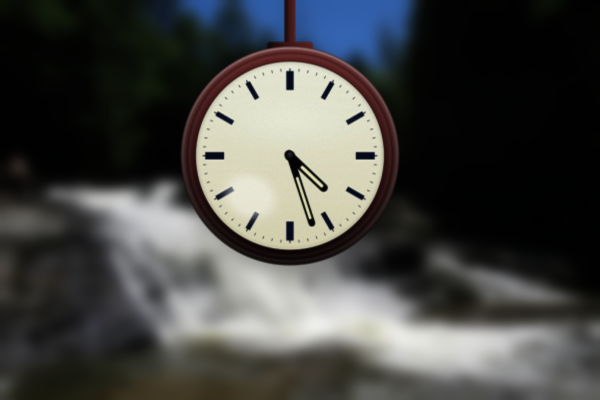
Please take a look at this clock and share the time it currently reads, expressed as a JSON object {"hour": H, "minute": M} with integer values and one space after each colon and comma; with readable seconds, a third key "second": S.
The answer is {"hour": 4, "minute": 27}
